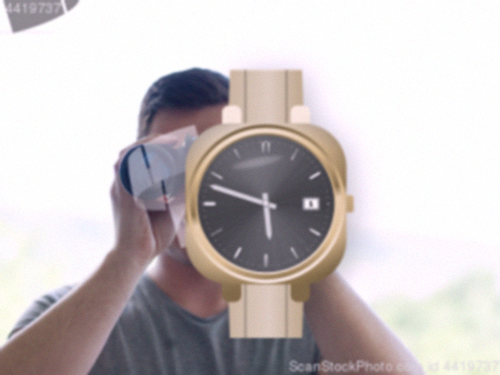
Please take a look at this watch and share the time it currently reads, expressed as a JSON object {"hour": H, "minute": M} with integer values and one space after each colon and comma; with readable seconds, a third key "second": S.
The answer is {"hour": 5, "minute": 48}
